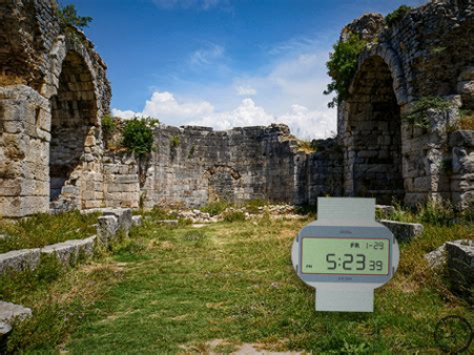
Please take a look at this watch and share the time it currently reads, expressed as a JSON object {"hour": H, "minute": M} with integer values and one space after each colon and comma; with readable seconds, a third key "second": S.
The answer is {"hour": 5, "minute": 23, "second": 39}
